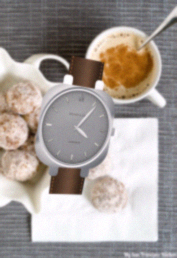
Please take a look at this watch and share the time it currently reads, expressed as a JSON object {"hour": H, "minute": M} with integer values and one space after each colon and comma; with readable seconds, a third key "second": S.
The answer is {"hour": 4, "minute": 6}
